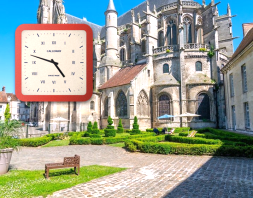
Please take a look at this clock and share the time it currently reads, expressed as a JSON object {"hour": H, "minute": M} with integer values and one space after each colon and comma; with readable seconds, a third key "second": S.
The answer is {"hour": 4, "minute": 48}
